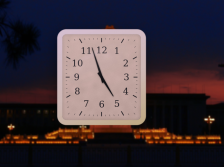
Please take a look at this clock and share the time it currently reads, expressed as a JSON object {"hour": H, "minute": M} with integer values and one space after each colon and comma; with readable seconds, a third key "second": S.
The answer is {"hour": 4, "minute": 57}
